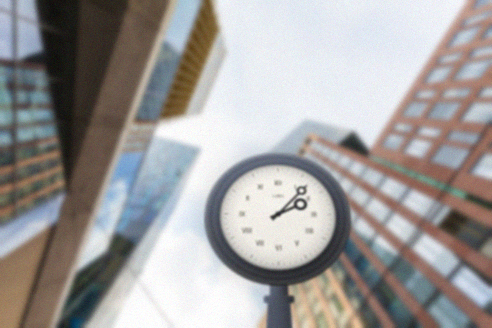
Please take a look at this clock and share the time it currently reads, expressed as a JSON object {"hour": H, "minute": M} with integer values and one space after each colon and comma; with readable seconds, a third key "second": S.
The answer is {"hour": 2, "minute": 7}
